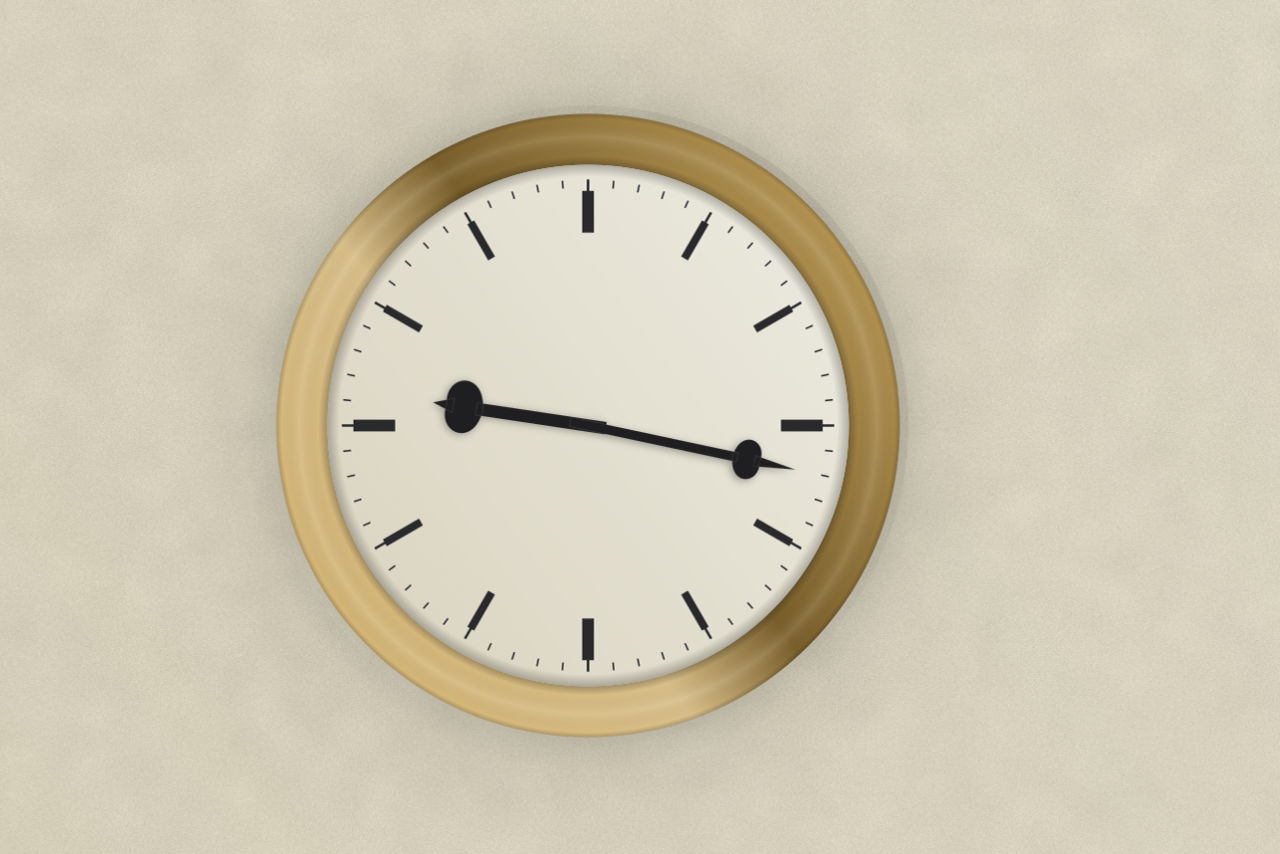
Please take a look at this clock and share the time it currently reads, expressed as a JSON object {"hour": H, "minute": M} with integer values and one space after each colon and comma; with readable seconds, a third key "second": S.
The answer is {"hour": 9, "minute": 17}
